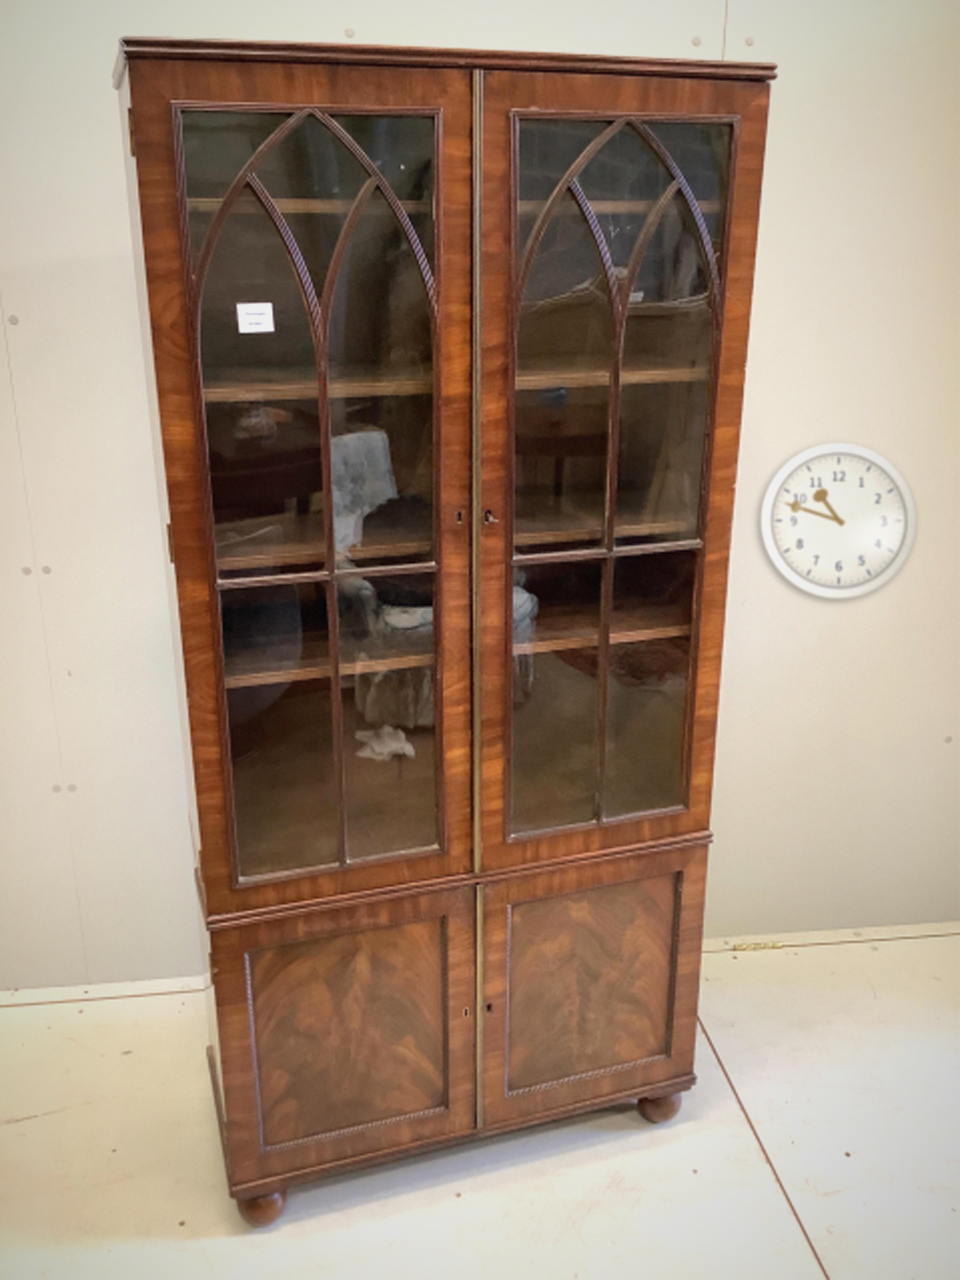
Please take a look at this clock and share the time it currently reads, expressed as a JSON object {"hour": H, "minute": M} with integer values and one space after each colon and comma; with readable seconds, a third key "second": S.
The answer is {"hour": 10, "minute": 48}
